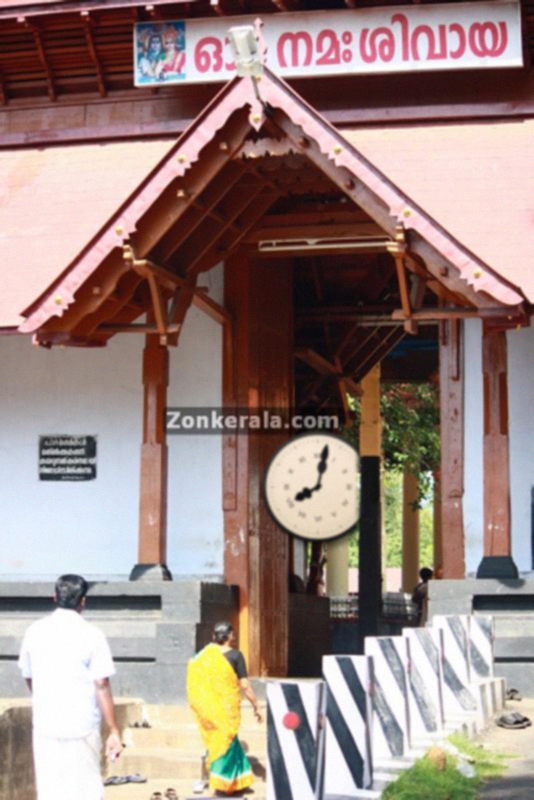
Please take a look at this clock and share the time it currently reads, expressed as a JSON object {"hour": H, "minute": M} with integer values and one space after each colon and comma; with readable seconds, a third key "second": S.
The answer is {"hour": 8, "minute": 2}
